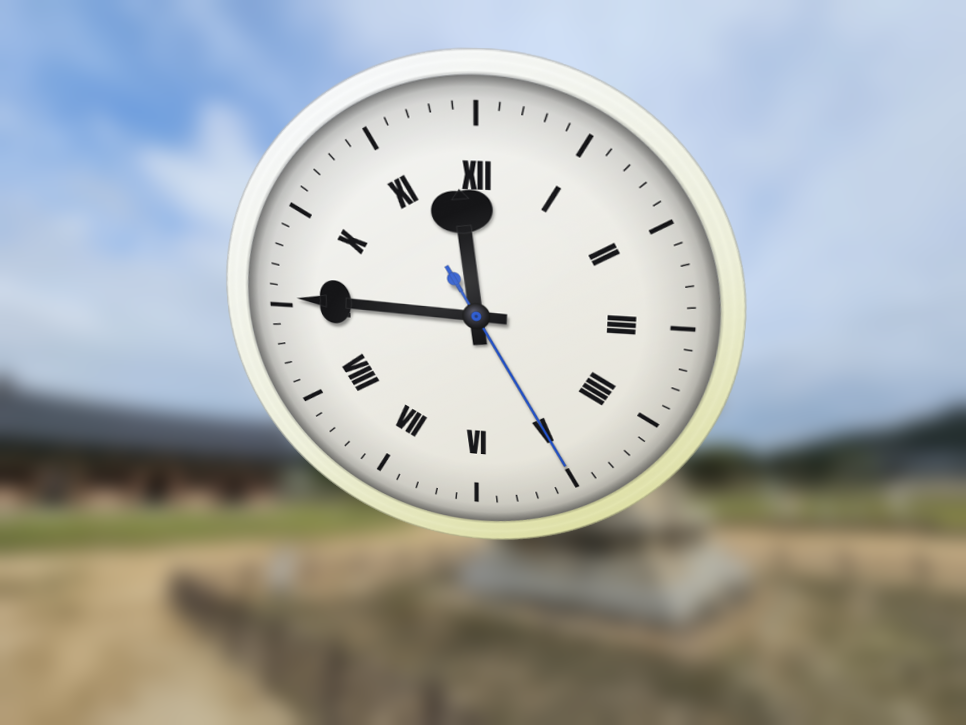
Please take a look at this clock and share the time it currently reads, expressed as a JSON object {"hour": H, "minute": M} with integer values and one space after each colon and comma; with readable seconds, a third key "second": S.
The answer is {"hour": 11, "minute": 45, "second": 25}
